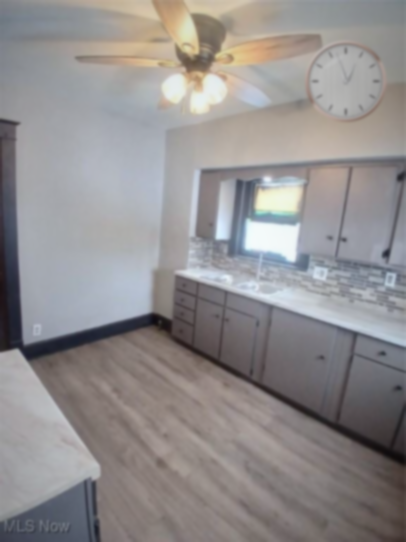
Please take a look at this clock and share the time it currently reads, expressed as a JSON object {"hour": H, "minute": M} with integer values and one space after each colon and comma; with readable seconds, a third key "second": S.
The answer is {"hour": 12, "minute": 57}
